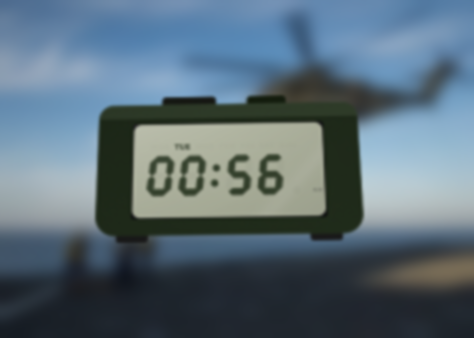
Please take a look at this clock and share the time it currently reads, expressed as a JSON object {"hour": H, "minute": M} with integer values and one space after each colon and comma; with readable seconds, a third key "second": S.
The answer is {"hour": 0, "minute": 56}
